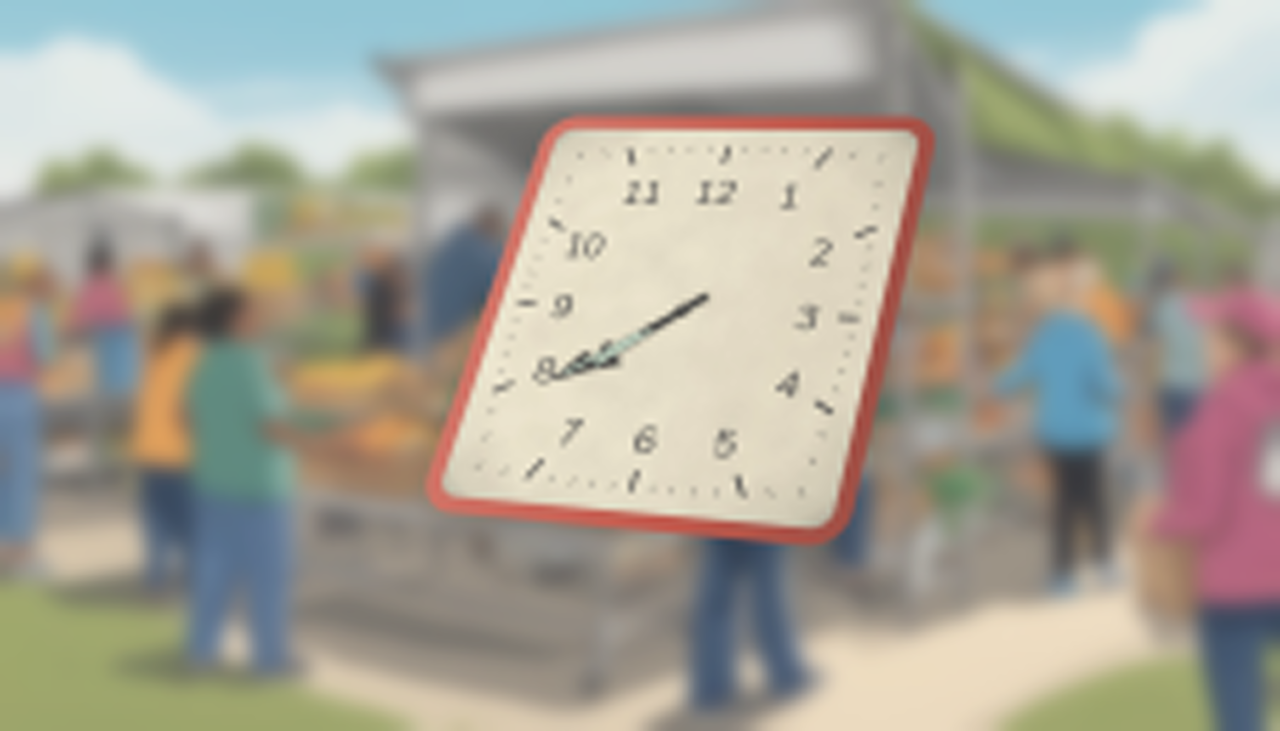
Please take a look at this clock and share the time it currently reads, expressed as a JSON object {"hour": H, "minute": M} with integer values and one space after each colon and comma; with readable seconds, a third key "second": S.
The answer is {"hour": 7, "minute": 39}
